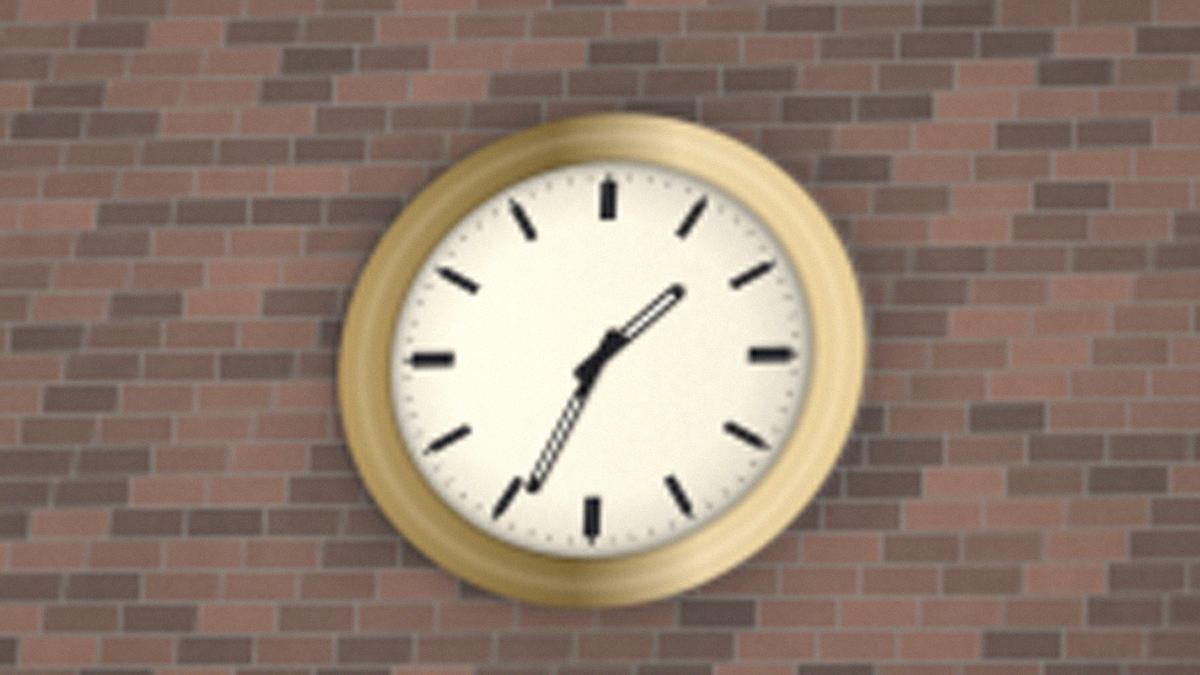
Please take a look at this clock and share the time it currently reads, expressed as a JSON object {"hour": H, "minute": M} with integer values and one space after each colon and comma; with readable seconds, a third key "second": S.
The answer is {"hour": 1, "minute": 34}
